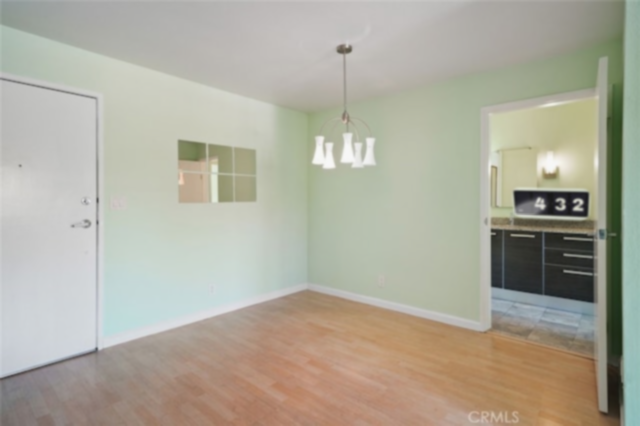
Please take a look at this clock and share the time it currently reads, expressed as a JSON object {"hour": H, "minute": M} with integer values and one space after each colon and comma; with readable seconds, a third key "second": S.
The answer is {"hour": 4, "minute": 32}
